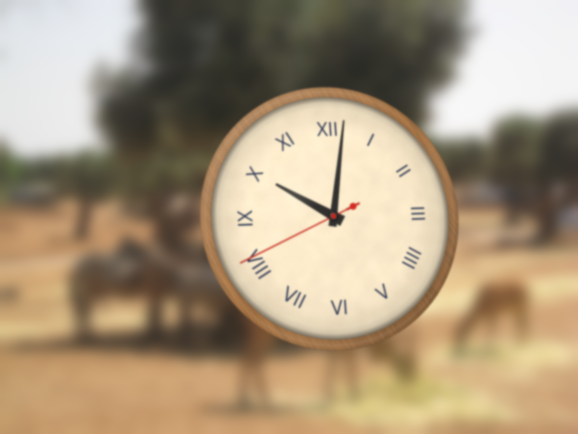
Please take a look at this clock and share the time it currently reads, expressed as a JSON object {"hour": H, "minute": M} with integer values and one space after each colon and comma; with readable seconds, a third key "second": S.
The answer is {"hour": 10, "minute": 1, "second": 41}
